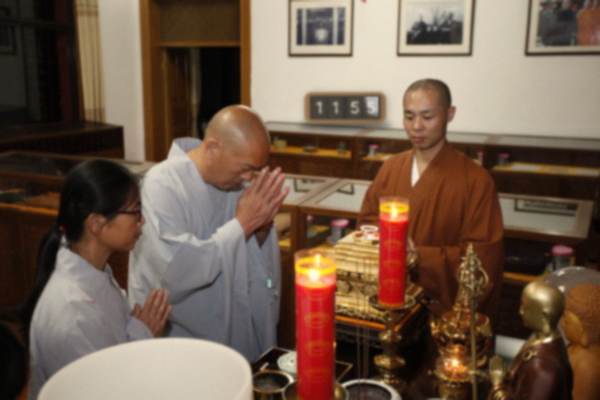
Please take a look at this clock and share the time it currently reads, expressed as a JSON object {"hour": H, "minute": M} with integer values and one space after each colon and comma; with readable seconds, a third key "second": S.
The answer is {"hour": 11, "minute": 55}
